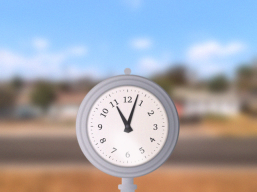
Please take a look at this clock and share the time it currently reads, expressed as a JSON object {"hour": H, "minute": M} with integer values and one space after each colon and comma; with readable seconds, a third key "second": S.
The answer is {"hour": 11, "minute": 3}
